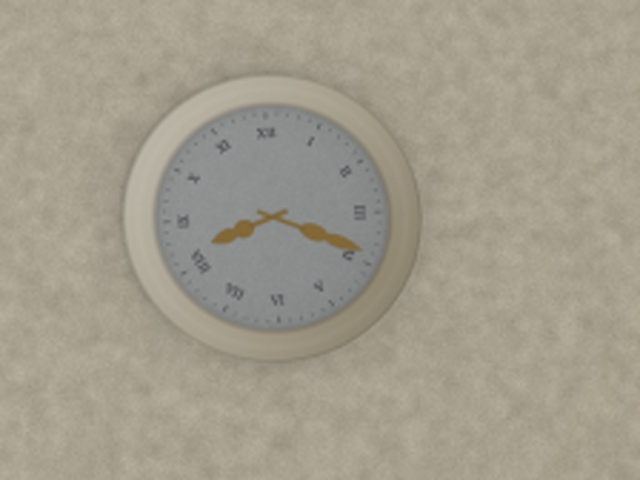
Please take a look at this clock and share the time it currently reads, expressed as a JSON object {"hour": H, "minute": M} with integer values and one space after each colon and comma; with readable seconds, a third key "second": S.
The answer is {"hour": 8, "minute": 19}
